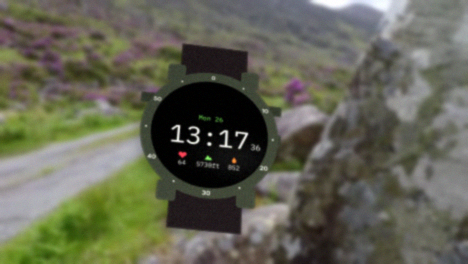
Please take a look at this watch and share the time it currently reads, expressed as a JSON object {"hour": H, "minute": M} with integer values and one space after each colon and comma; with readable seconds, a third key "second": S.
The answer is {"hour": 13, "minute": 17}
